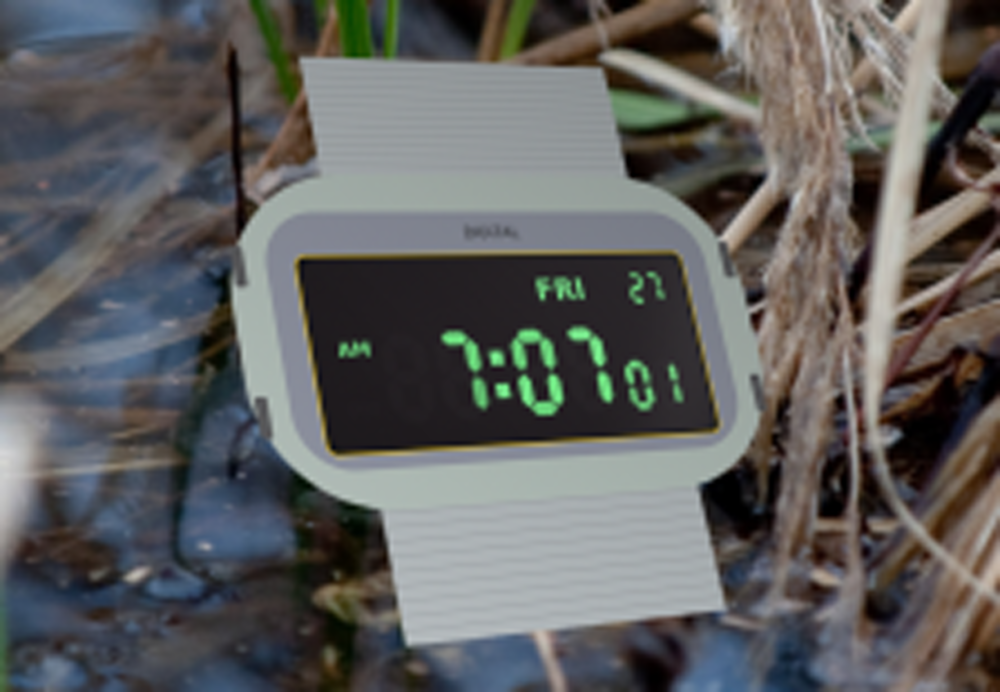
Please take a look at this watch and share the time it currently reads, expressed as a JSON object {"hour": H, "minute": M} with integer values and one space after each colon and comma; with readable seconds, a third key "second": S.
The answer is {"hour": 7, "minute": 7, "second": 1}
